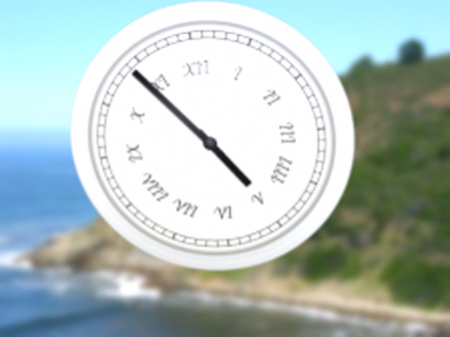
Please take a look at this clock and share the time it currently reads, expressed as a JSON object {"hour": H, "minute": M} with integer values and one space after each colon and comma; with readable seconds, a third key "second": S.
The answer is {"hour": 4, "minute": 54}
